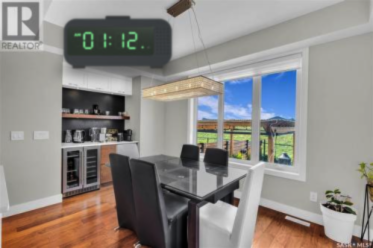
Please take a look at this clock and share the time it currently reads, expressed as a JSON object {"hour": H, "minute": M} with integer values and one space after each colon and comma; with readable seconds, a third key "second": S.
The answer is {"hour": 1, "minute": 12}
